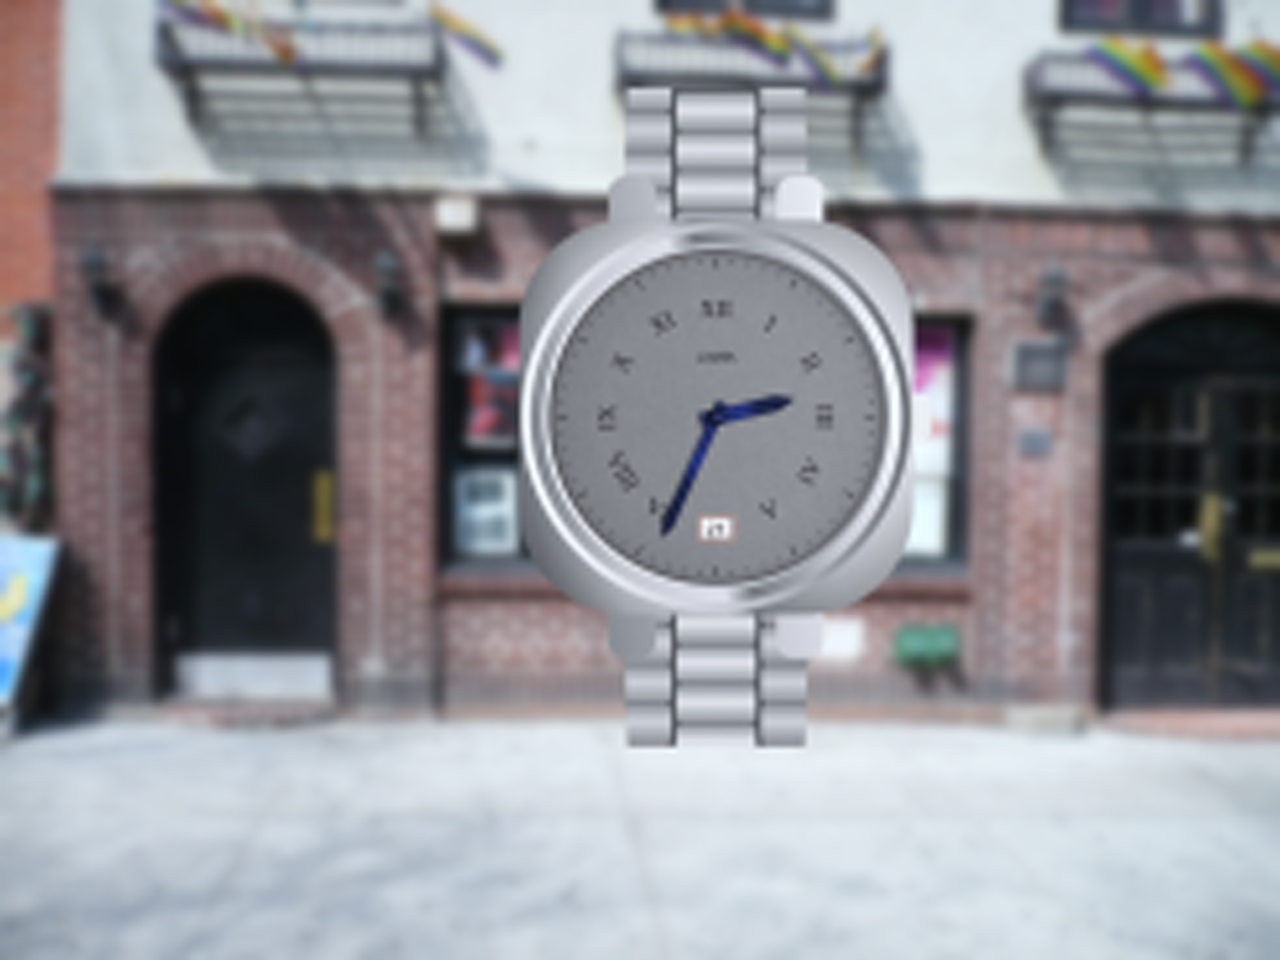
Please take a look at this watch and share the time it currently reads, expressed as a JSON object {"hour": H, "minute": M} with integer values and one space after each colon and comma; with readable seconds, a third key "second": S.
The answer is {"hour": 2, "minute": 34}
